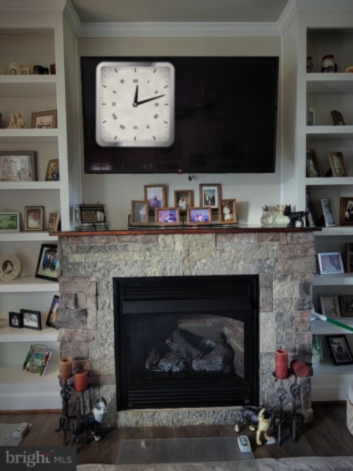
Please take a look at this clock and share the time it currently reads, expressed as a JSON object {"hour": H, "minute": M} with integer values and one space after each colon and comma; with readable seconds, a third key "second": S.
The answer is {"hour": 12, "minute": 12}
